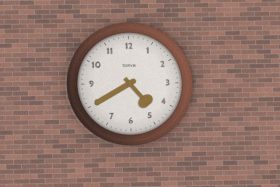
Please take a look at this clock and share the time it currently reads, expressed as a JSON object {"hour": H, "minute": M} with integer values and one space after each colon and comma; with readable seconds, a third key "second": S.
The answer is {"hour": 4, "minute": 40}
